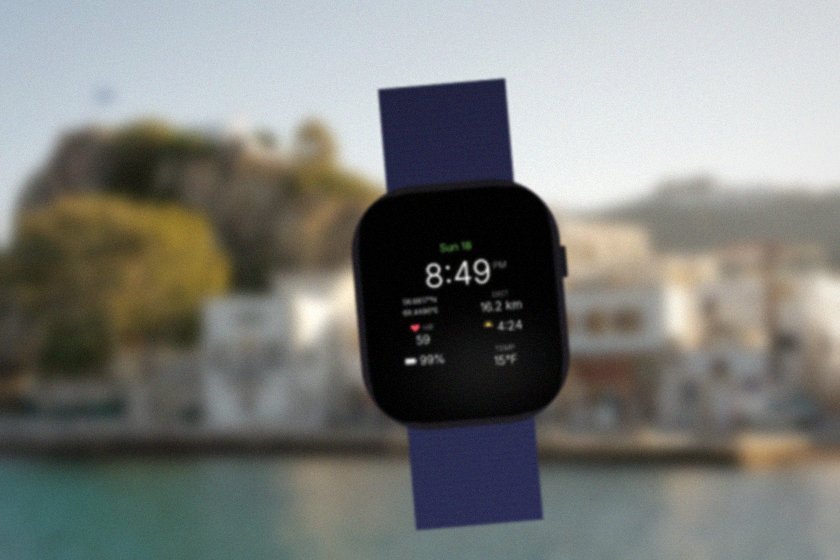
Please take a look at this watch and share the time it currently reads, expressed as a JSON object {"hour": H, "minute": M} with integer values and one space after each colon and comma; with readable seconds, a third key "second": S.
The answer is {"hour": 8, "minute": 49}
